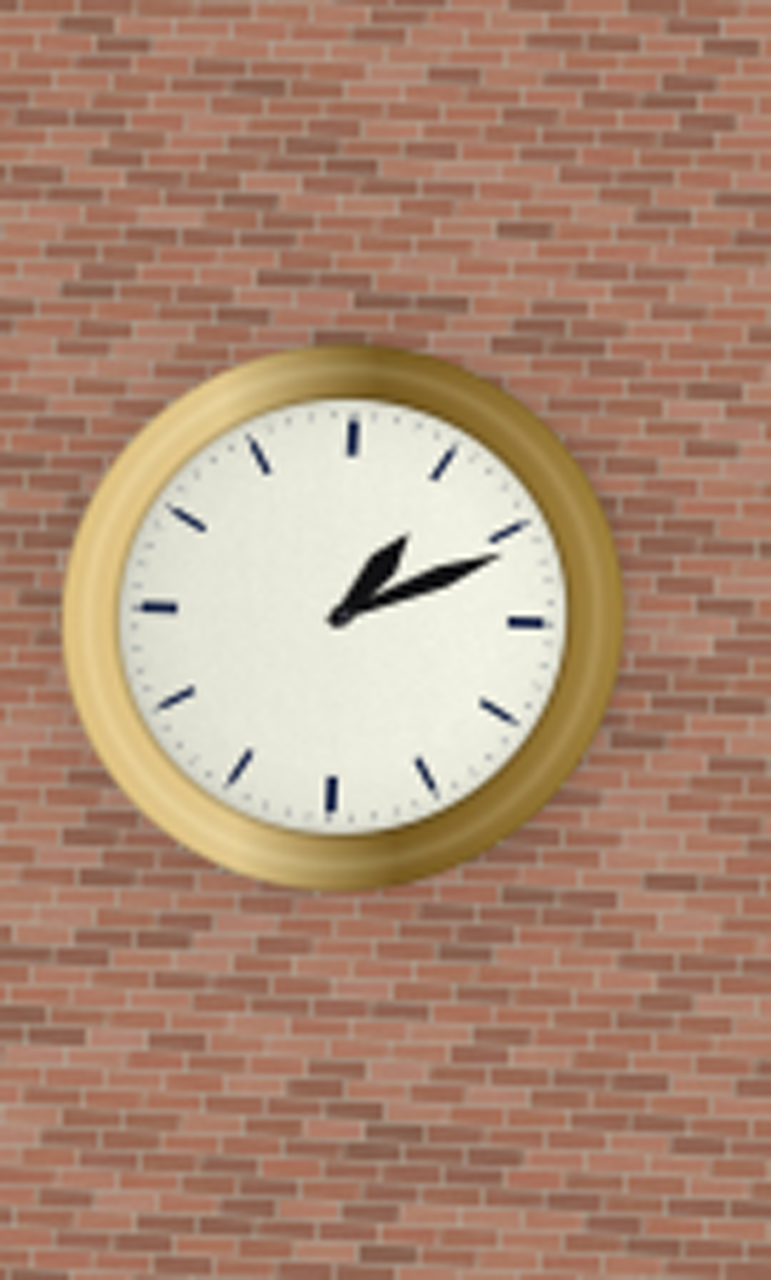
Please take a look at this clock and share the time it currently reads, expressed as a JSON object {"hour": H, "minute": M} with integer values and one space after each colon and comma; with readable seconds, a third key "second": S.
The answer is {"hour": 1, "minute": 11}
